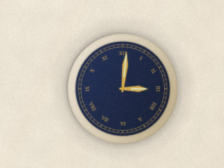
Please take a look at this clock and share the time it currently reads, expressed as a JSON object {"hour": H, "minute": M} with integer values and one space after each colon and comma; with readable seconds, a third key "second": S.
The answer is {"hour": 3, "minute": 1}
